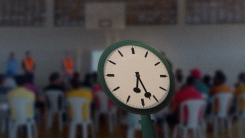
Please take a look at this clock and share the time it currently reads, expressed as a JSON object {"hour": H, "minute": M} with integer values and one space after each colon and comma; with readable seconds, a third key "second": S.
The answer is {"hour": 6, "minute": 27}
